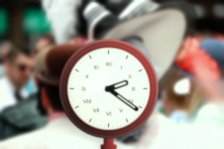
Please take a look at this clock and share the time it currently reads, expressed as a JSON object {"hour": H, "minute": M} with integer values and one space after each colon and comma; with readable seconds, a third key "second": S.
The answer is {"hour": 2, "minute": 21}
